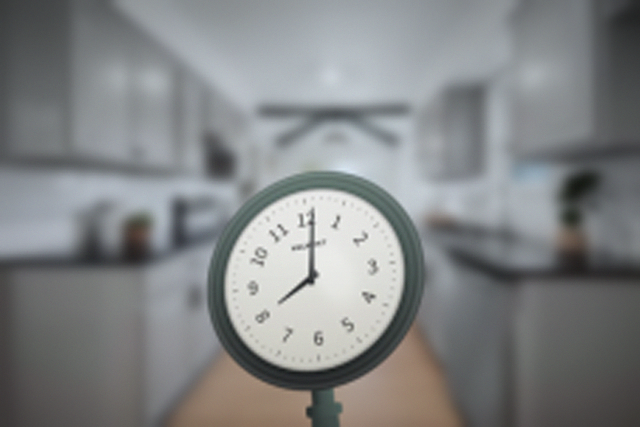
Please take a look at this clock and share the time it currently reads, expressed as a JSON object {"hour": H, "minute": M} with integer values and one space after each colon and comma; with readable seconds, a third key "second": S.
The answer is {"hour": 8, "minute": 1}
